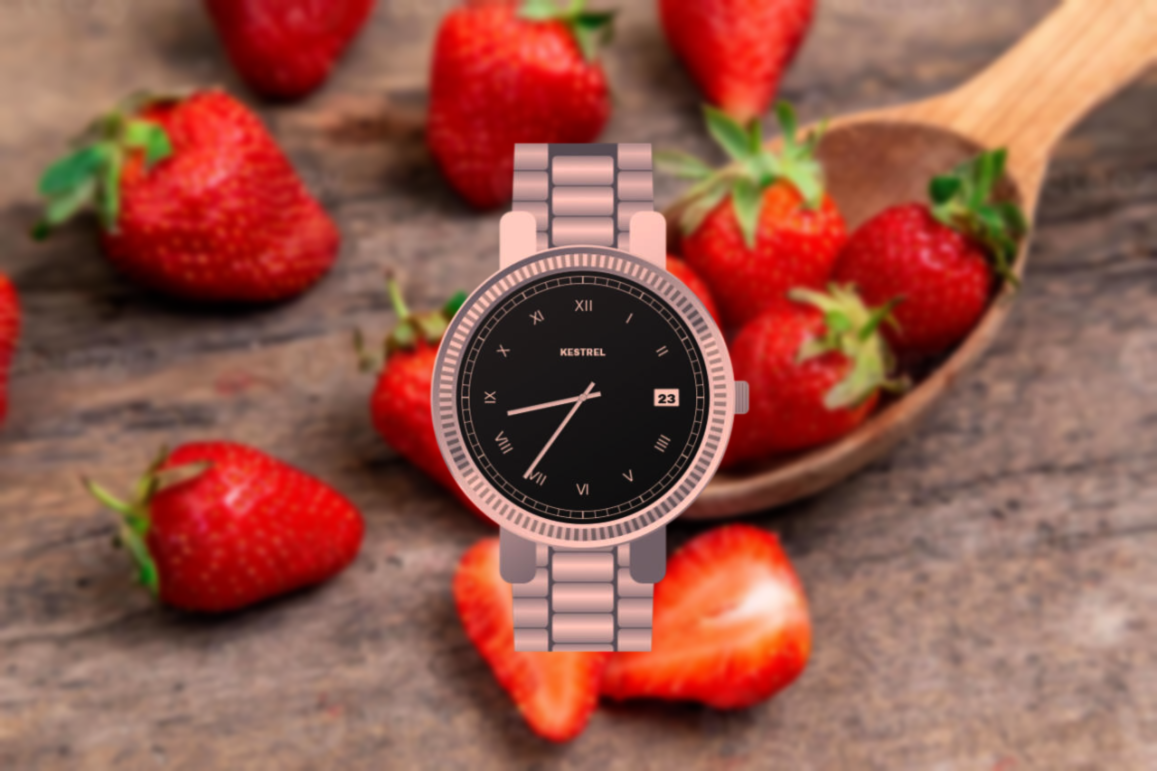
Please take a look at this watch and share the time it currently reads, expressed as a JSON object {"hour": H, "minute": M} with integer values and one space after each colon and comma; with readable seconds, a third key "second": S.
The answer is {"hour": 8, "minute": 36}
